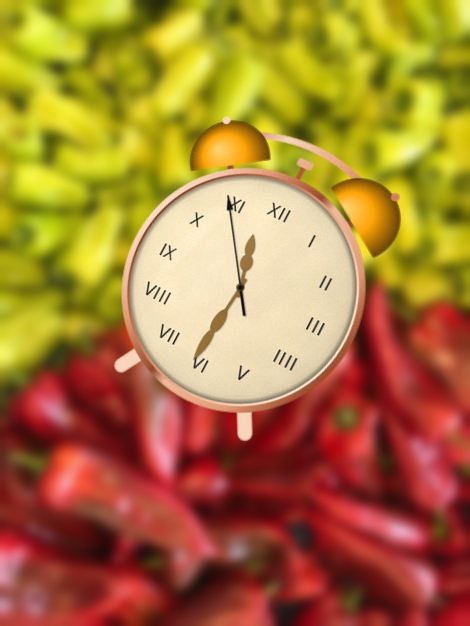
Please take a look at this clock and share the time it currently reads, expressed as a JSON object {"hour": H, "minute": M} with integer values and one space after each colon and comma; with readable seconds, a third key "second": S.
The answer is {"hour": 11, "minute": 30, "second": 54}
